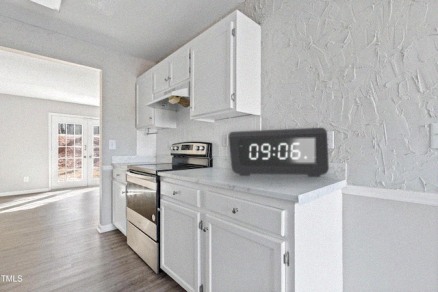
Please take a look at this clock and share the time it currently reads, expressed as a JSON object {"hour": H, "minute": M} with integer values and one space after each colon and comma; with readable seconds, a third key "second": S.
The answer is {"hour": 9, "minute": 6}
